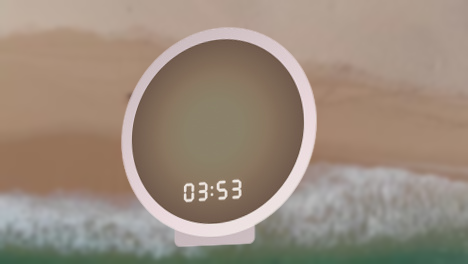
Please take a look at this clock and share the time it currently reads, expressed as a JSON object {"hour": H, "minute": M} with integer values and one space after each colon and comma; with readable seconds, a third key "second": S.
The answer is {"hour": 3, "minute": 53}
